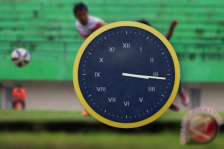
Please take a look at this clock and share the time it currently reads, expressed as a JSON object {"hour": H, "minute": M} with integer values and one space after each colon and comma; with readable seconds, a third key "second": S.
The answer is {"hour": 3, "minute": 16}
